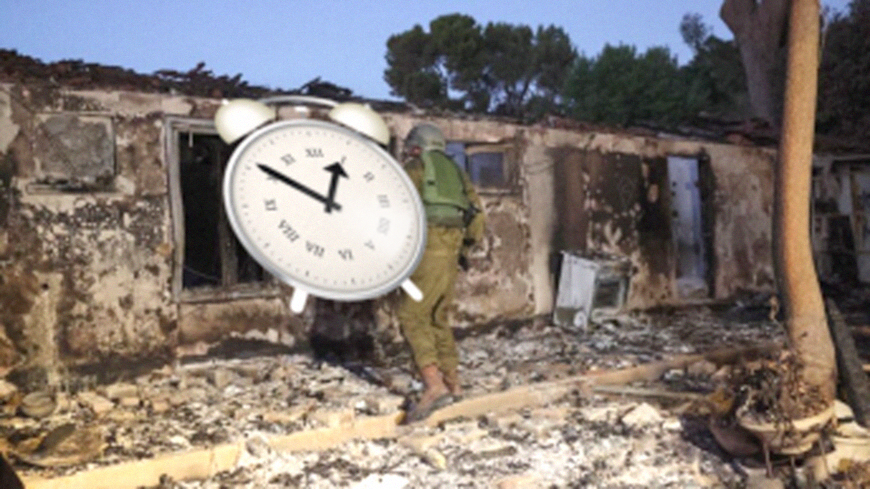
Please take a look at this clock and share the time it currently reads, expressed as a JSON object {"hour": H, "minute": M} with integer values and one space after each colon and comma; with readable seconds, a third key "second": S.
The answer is {"hour": 12, "minute": 51}
